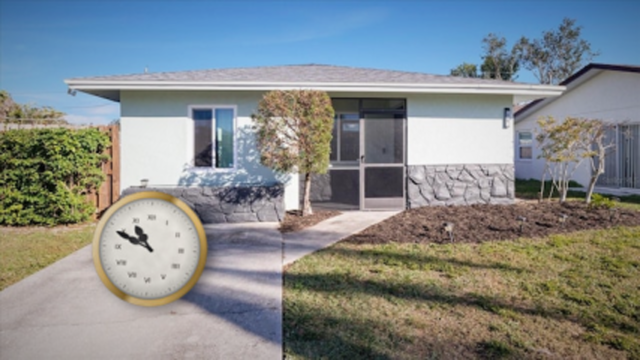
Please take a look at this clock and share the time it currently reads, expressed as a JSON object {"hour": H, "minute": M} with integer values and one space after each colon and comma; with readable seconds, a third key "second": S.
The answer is {"hour": 10, "minute": 49}
